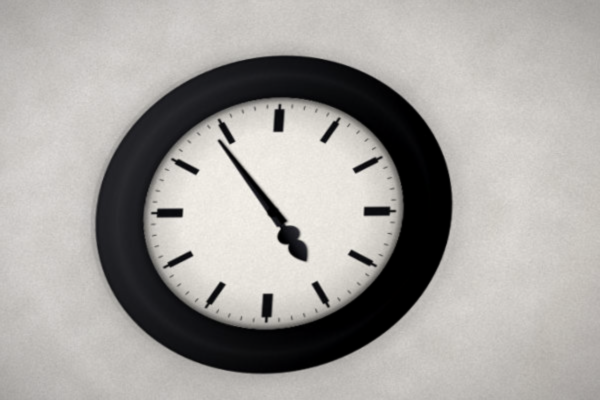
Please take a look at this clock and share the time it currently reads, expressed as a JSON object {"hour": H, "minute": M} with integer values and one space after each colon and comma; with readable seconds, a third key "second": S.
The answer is {"hour": 4, "minute": 54}
